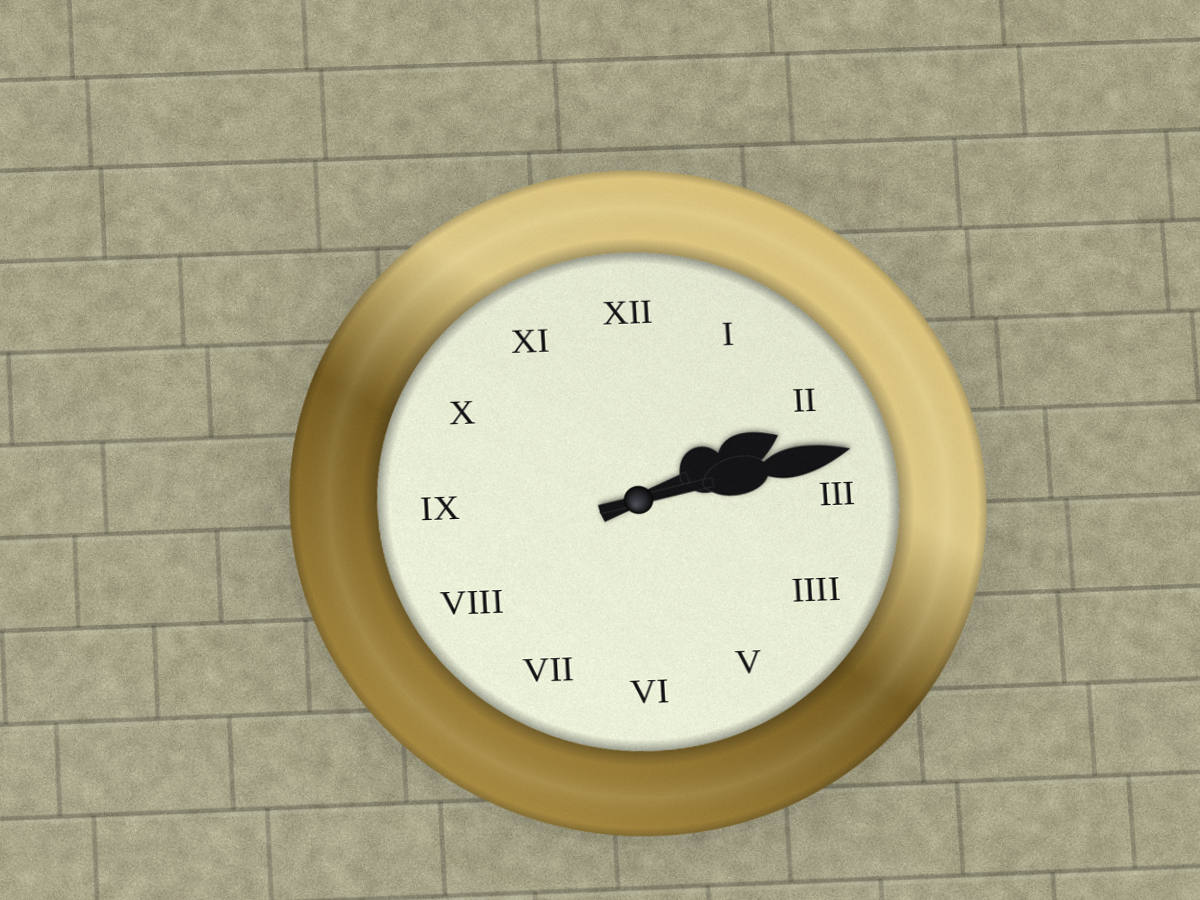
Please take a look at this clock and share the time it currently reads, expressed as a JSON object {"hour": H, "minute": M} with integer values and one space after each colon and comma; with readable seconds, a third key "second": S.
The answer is {"hour": 2, "minute": 13}
